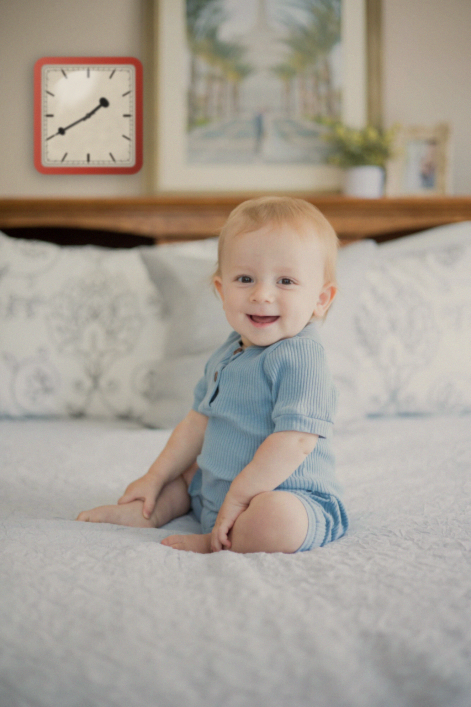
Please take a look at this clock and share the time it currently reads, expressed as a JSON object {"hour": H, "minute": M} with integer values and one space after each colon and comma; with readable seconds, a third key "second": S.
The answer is {"hour": 1, "minute": 40}
